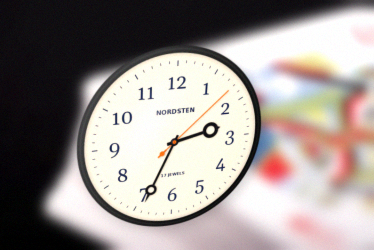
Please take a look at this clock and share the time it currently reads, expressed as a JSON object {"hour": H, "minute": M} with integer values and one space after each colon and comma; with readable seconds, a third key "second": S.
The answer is {"hour": 2, "minute": 34, "second": 8}
